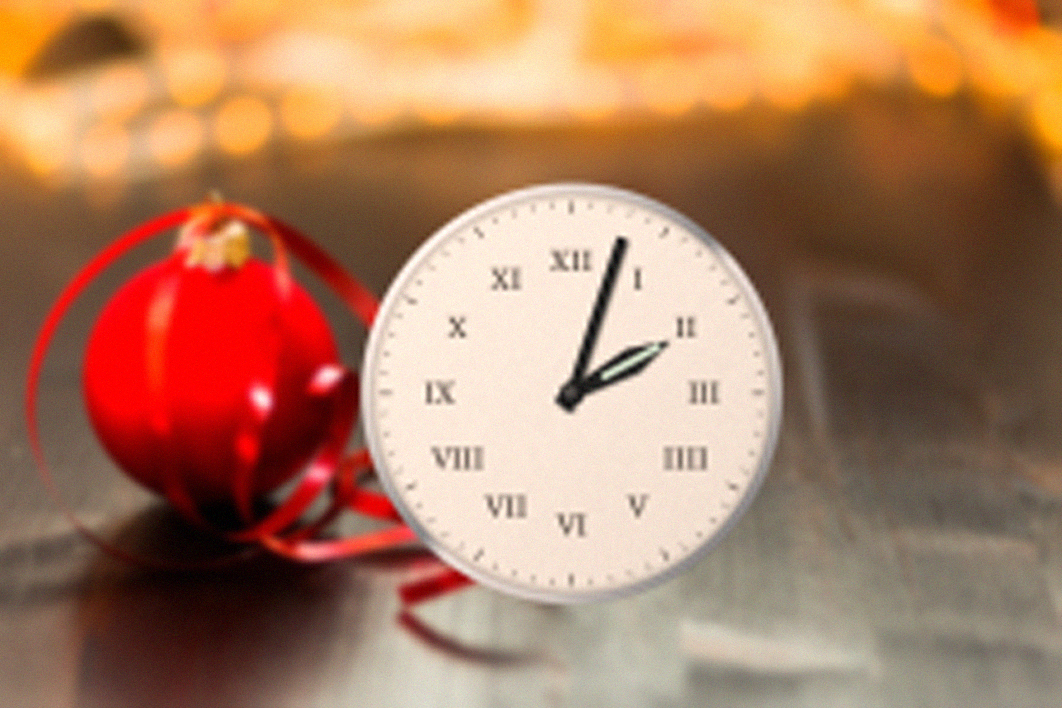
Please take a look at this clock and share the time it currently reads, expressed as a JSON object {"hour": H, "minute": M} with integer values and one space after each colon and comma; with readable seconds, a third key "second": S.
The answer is {"hour": 2, "minute": 3}
